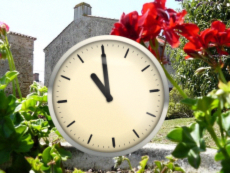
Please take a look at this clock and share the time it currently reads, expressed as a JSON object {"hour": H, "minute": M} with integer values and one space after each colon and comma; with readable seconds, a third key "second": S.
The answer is {"hour": 11, "minute": 0}
